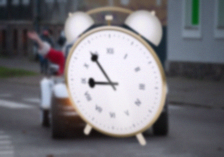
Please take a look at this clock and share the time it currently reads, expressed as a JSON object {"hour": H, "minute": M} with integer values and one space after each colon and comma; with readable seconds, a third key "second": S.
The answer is {"hour": 8, "minute": 54}
